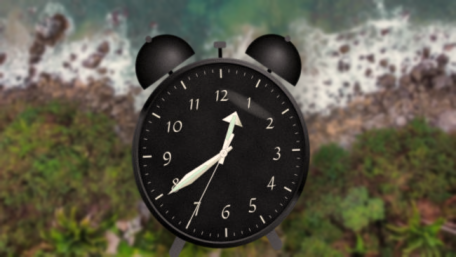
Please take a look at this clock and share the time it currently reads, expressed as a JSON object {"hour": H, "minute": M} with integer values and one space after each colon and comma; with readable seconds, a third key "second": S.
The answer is {"hour": 12, "minute": 39, "second": 35}
